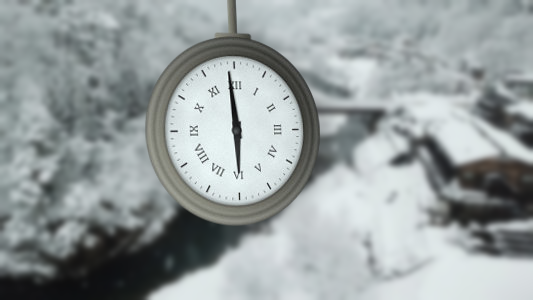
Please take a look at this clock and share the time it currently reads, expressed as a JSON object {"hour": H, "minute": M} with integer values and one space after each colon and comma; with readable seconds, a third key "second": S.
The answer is {"hour": 5, "minute": 59}
